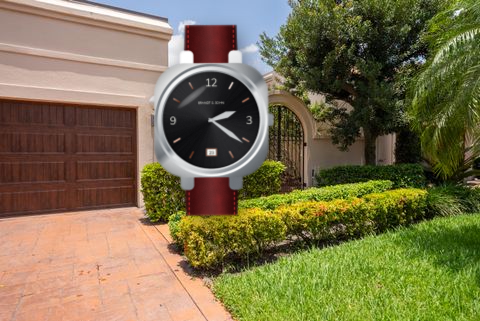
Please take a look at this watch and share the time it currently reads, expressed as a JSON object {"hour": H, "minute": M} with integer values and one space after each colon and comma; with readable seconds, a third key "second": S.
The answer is {"hour": 2, "minute": 21}
